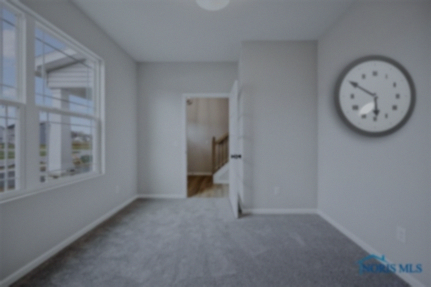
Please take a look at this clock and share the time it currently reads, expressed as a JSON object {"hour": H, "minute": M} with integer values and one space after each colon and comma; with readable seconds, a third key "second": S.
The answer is {"hour": 5, "minute": 50}
